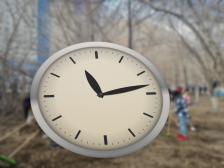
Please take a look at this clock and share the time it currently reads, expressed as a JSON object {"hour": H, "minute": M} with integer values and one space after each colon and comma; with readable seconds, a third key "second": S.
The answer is {"hour": 11, "minute": 13}
